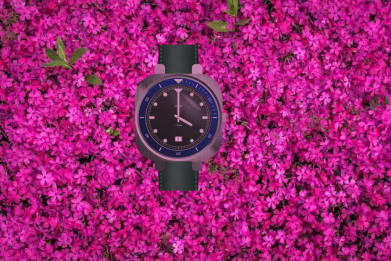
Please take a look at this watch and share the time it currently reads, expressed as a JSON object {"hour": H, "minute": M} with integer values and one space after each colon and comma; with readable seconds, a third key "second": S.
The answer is {"hour": 4, "minute": 0}
